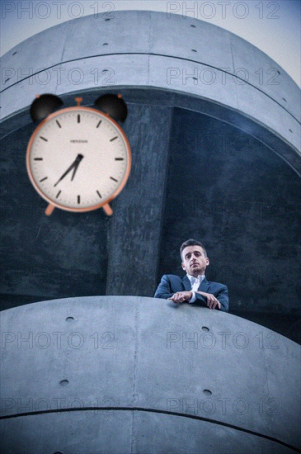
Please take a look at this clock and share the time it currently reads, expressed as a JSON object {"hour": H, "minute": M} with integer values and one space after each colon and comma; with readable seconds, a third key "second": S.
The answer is {"hour": 6, "minute": 37}
